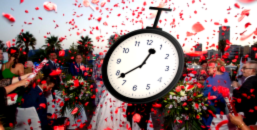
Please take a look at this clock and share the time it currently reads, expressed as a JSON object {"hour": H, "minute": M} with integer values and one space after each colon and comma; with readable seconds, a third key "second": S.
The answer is {"hour": 12, "minute": 38}
